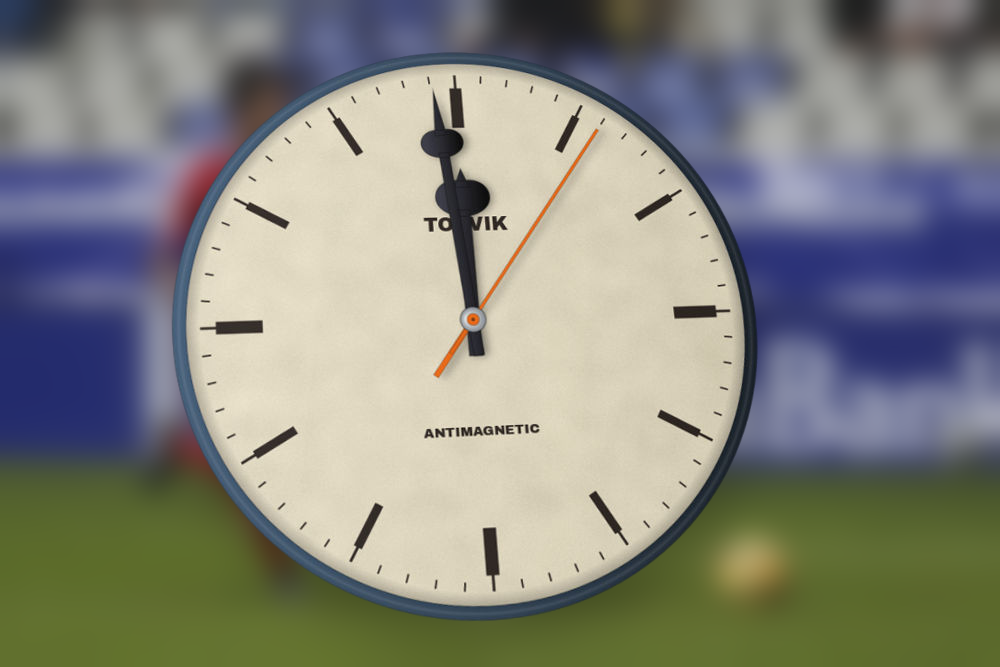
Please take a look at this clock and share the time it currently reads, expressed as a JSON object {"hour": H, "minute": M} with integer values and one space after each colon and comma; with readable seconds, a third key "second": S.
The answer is {"hour": 11, "minute": 59, "second": 6}
